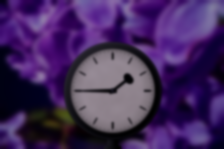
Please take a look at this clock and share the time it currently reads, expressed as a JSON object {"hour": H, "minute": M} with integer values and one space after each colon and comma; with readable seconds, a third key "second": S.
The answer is {"hour": 1, "minute": 45}
